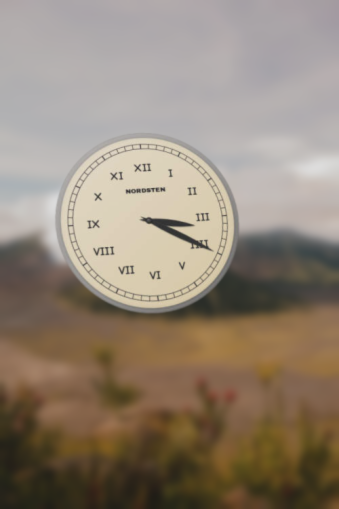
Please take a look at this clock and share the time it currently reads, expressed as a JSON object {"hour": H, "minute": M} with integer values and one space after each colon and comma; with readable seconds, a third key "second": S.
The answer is {"hour": 3, "minute": 20}
